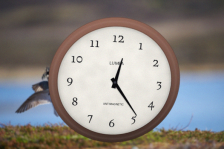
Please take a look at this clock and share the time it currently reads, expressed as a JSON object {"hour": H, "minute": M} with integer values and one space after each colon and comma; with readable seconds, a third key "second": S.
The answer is {"hour": 12, "minute": 24}
